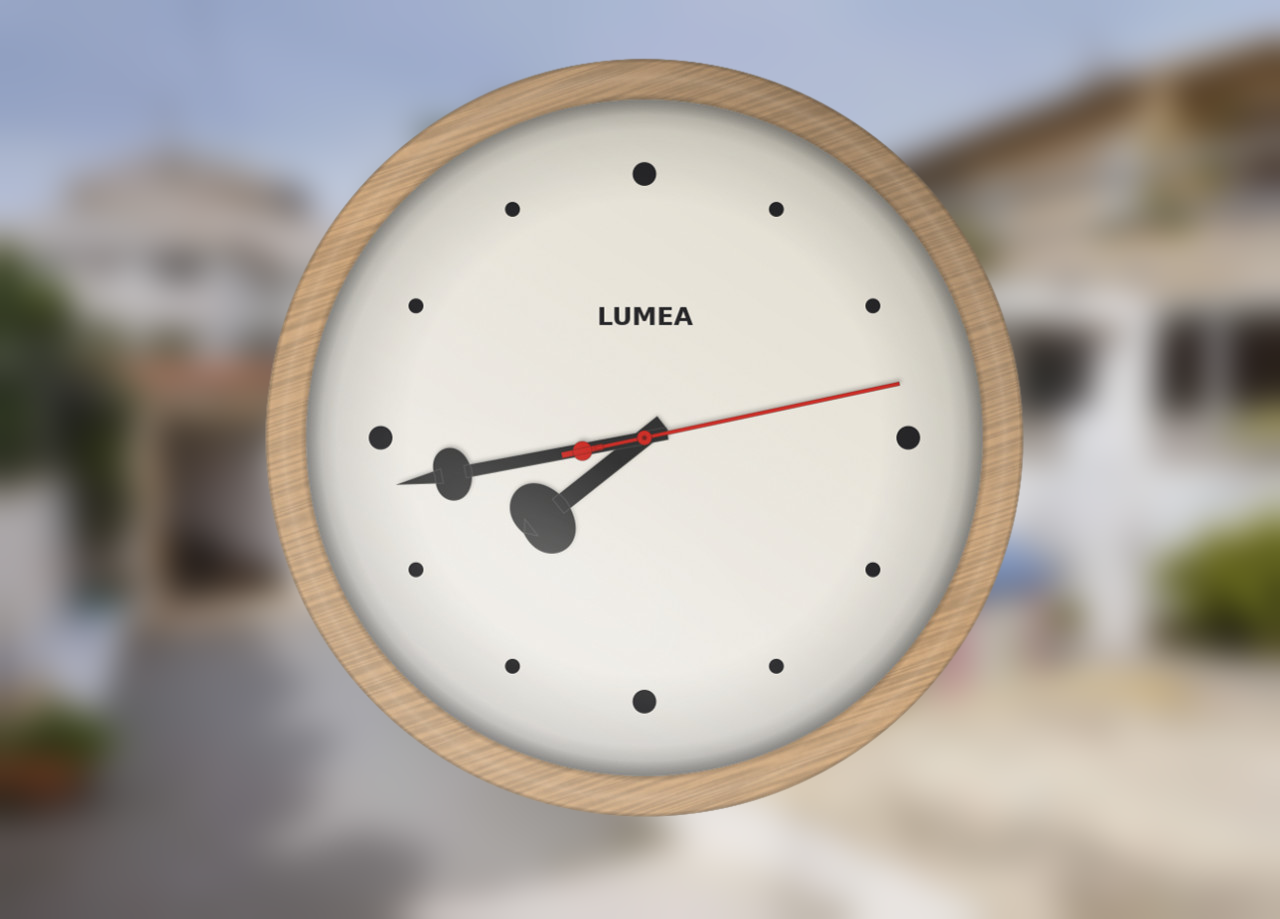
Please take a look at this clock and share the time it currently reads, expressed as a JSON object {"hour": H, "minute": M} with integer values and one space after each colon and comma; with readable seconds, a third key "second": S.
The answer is {"hour": 7, "minute": 43, "second": 13}
